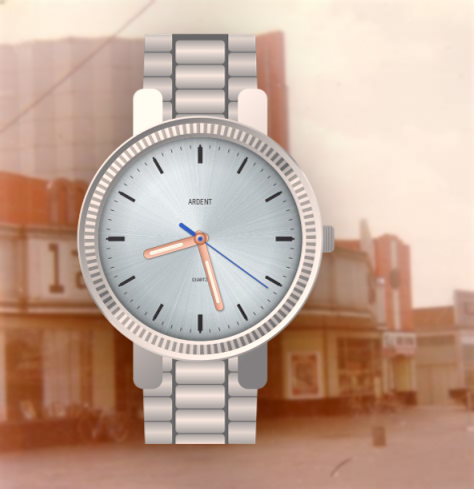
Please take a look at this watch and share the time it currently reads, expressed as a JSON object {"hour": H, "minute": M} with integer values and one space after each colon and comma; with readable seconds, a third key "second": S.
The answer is {"hour": 8, "minute": 27, "second": 21}
